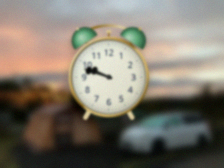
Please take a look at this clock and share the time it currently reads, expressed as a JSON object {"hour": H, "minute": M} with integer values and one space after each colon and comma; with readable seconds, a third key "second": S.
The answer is {"hour": 9, "minute": 48}
